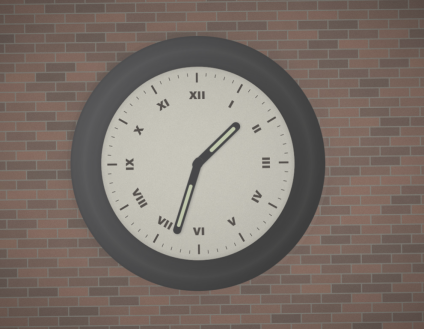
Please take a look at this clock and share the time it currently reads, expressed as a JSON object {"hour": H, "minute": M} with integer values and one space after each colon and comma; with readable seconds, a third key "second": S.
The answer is {"hour": 1, "minute": 33}
